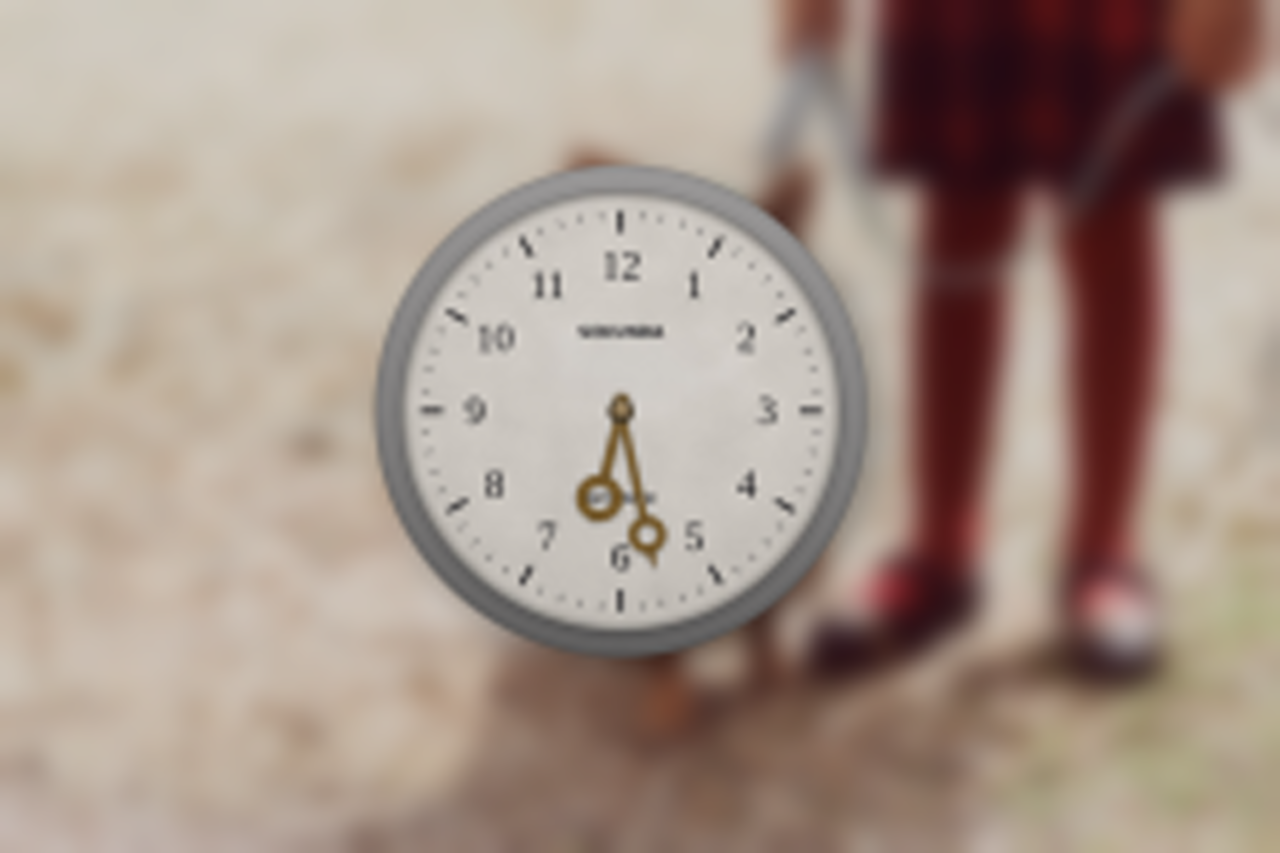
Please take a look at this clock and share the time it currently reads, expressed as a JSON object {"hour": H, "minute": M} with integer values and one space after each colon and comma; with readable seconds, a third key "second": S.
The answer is {"hour": 6, "minute": 28}
